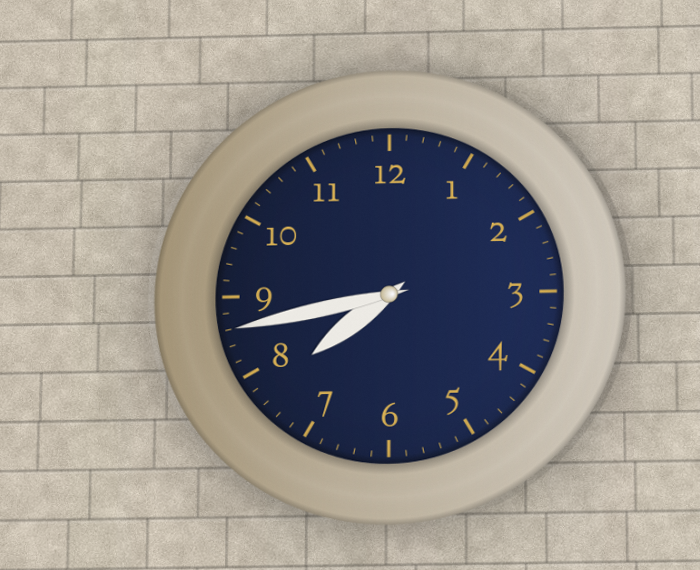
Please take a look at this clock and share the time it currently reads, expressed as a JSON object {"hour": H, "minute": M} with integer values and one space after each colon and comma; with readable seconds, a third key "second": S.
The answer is {"hour": 7, "minute": 43}
